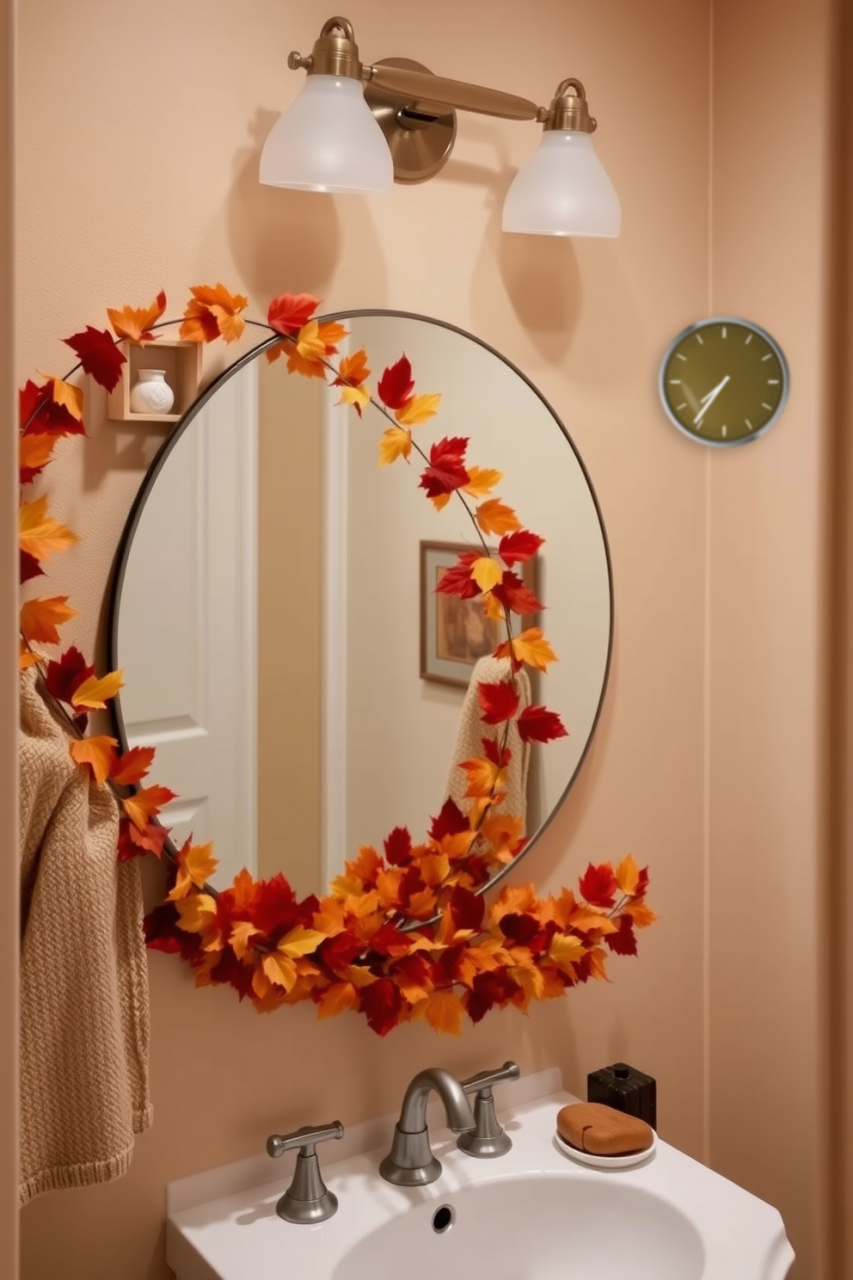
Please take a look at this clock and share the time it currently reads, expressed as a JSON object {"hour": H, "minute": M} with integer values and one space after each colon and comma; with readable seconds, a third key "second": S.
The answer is {"hour": 7, "minute": 36}
